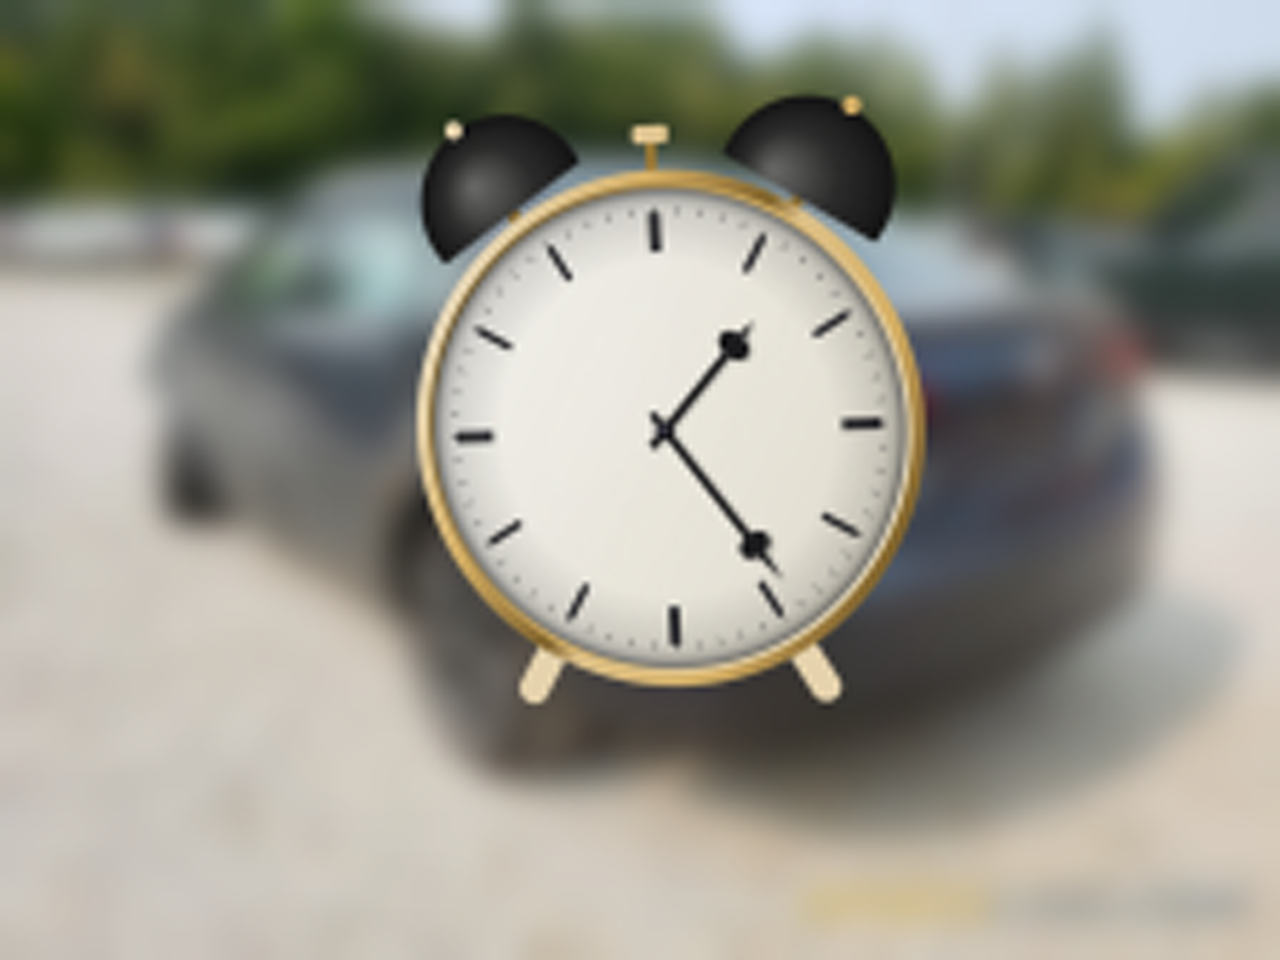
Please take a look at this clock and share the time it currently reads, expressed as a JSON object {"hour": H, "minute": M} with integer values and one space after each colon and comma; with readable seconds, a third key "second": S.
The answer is {"hour": 1, "minute": 24}
